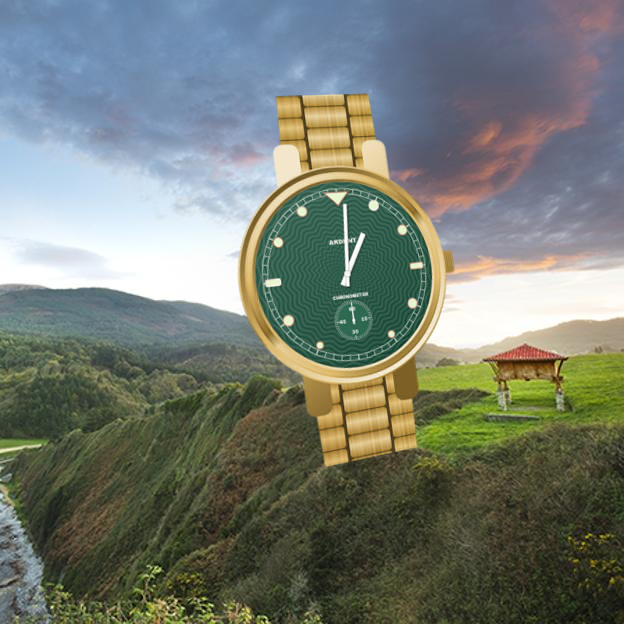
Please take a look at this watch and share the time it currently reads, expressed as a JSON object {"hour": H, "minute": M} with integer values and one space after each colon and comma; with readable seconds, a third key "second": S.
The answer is {"hour": 1, "minute": 1}
